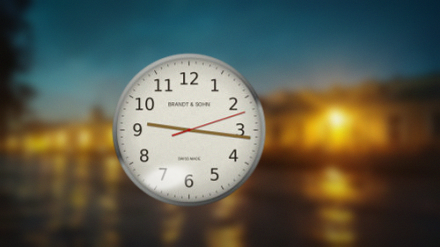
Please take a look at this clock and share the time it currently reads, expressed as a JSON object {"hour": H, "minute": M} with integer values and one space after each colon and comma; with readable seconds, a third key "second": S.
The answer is {"hour": 9, "minute": 16, "second": 12}
